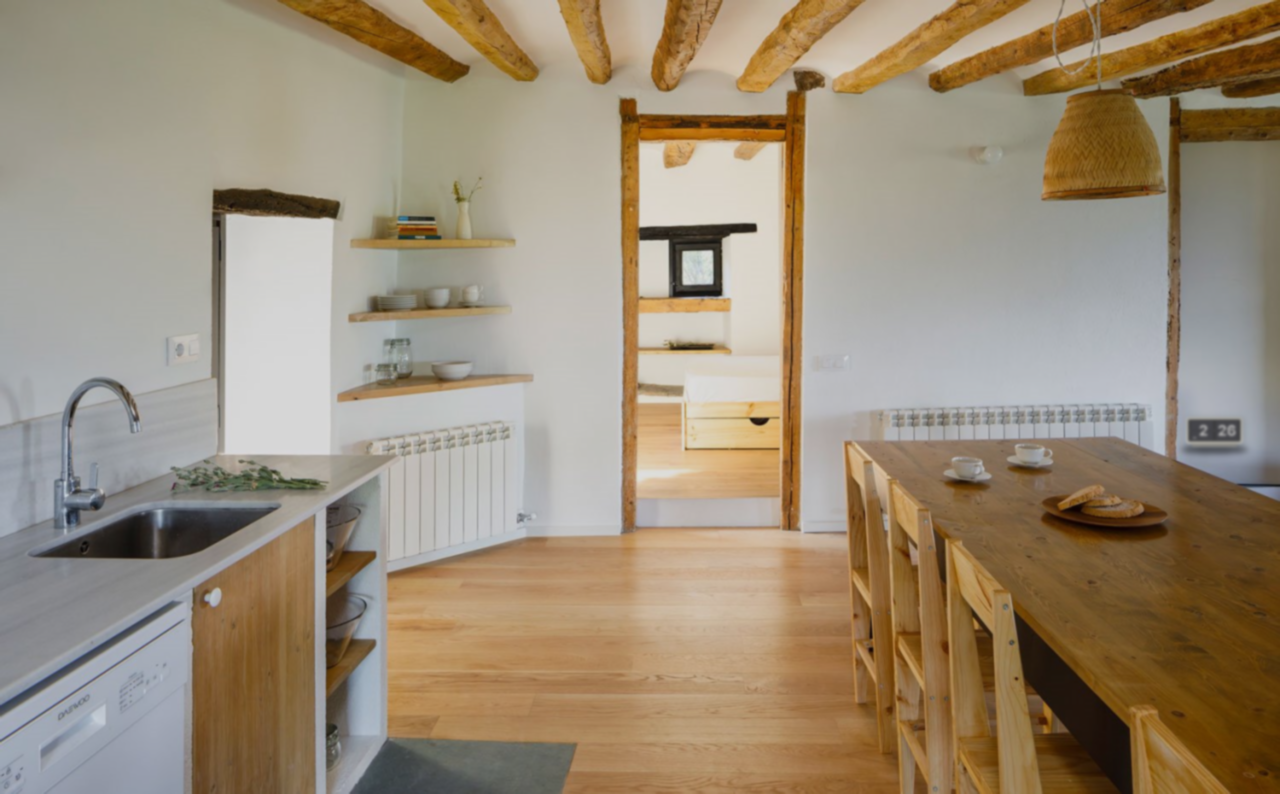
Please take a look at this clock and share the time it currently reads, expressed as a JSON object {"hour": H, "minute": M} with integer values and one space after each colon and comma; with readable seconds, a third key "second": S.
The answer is {"hour": 2, "minute": 26}
